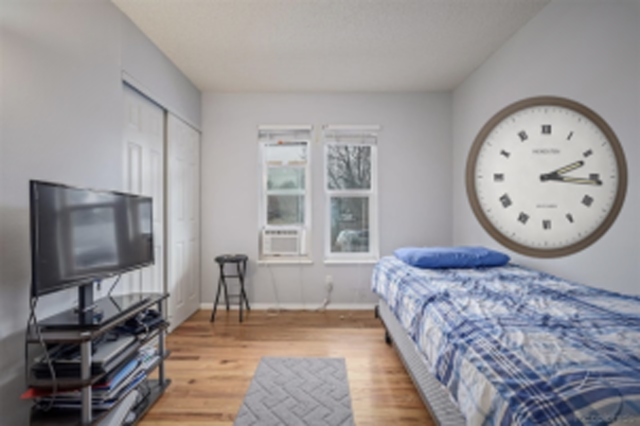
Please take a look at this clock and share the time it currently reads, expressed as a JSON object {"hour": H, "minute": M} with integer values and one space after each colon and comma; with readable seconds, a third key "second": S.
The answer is {"hour": 2, "minute": 16}
